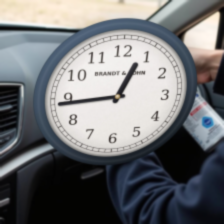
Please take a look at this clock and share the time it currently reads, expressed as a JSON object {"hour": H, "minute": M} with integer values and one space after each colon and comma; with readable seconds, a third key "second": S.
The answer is {"hour": 12, "minute": 44}
